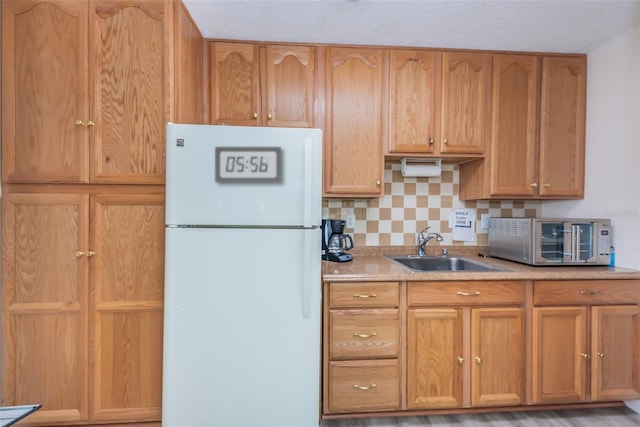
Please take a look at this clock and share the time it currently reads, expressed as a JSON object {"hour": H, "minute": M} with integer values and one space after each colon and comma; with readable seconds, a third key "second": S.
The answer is {"hour": 5, "minute": 56}
